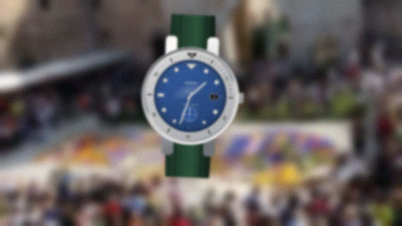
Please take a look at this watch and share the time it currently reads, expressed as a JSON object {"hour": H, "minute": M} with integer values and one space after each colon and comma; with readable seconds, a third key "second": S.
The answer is {"hour": 1, "minute": 33}
